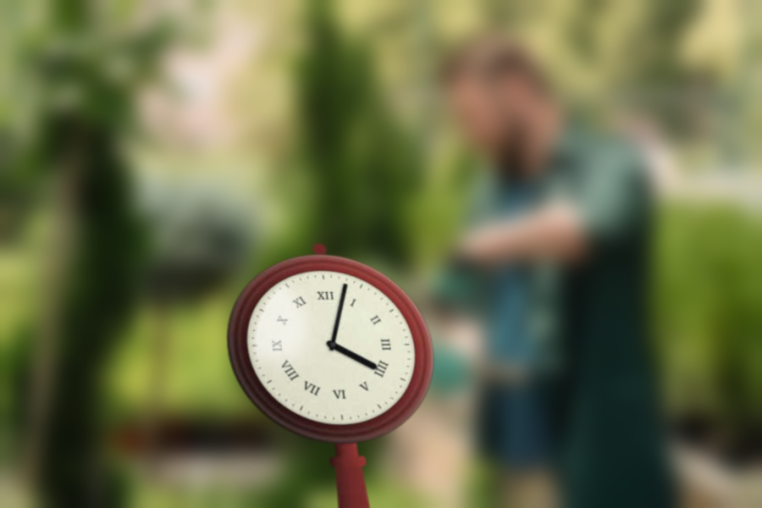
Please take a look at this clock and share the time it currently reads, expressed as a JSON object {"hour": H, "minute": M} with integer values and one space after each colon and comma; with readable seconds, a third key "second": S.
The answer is {"hour": 4, "minute": 3}
